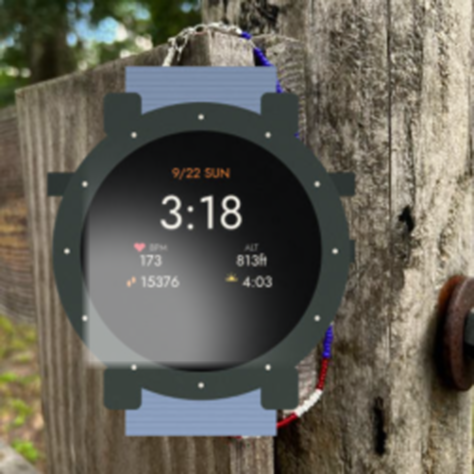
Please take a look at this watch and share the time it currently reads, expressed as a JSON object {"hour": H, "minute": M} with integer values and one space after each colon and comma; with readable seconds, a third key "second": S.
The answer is {"hour": 3, "minute": 18}
